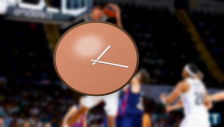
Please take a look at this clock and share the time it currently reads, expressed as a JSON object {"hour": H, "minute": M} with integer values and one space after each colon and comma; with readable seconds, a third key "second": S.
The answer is {"hour": 1, "minute": 17}
